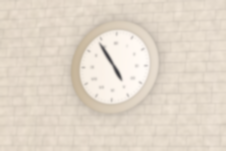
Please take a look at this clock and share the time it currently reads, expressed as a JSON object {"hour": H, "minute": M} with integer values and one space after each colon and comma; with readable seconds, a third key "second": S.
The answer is {"hour": 4, "minute": 54}
